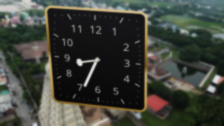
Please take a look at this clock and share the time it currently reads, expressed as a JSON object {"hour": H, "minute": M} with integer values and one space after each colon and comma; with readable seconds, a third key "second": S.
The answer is {"hour": 8, "minute": 34}
